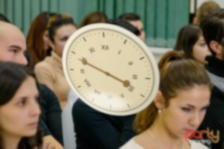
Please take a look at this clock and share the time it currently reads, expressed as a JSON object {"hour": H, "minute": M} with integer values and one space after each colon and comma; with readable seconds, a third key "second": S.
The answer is {"hour": 3, "minute": 49}
